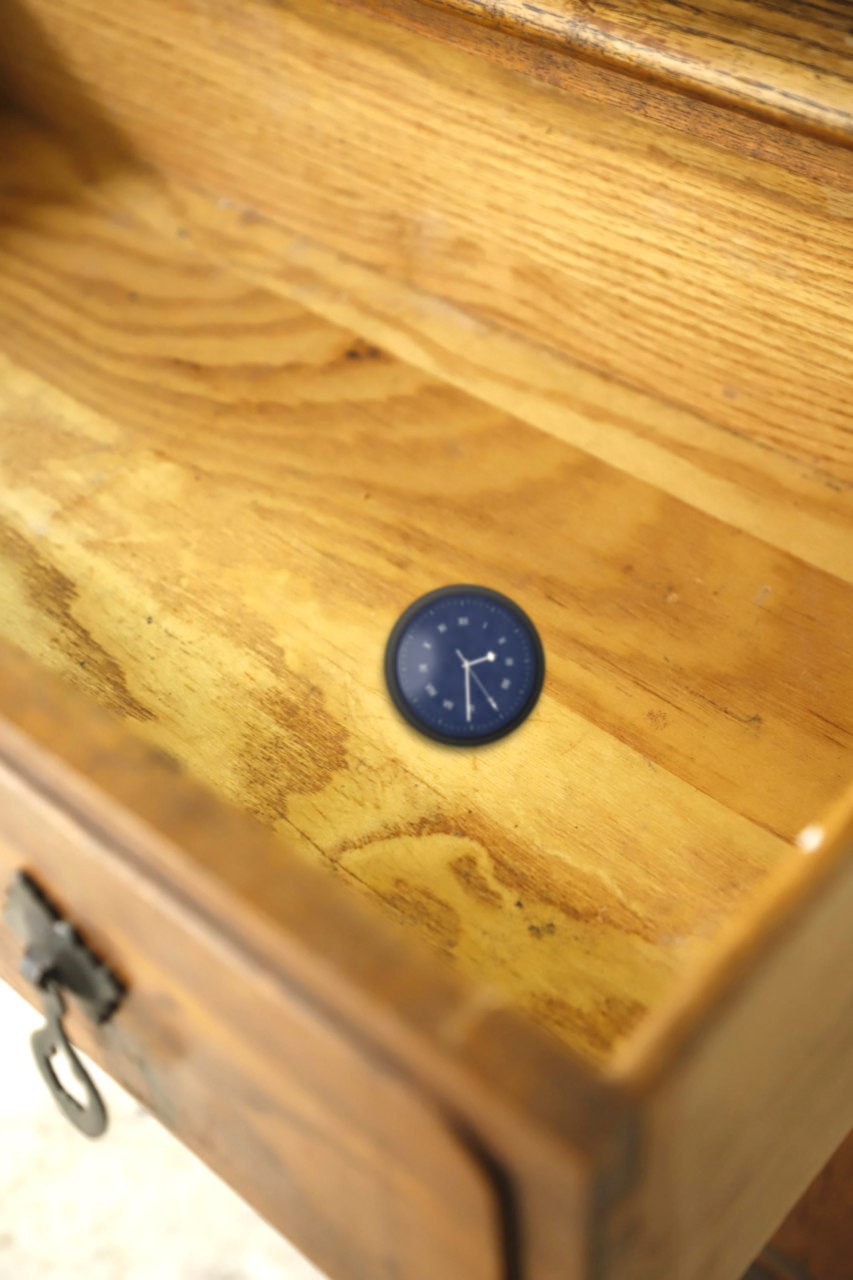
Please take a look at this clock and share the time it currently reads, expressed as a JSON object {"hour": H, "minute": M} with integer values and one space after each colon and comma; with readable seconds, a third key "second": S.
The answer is {"hour": 2, "minute": 30, "second": 25}
